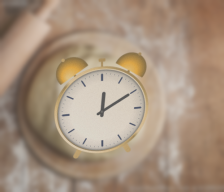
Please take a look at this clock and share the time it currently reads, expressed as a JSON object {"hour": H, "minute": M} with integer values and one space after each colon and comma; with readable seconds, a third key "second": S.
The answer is {"hour": 12, "minute": 10}
